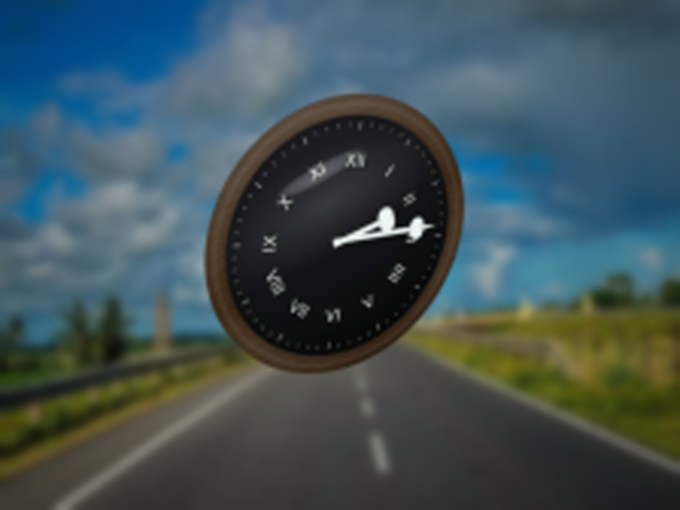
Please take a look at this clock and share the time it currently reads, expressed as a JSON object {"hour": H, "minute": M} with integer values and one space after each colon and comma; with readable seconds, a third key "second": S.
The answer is {"hour": 2, "minute": 14}
